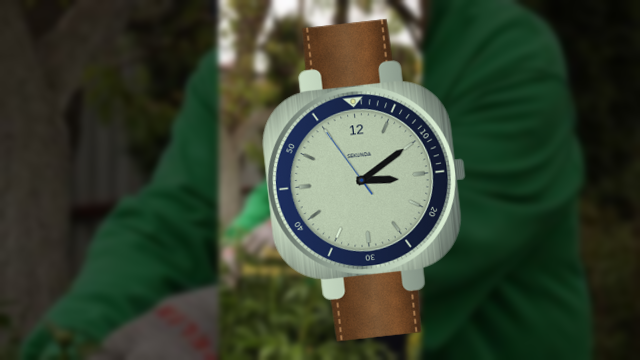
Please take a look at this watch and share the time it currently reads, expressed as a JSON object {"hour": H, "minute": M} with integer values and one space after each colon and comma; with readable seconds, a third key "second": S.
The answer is {"hour": 3, "minute": 9, "second": 55}
